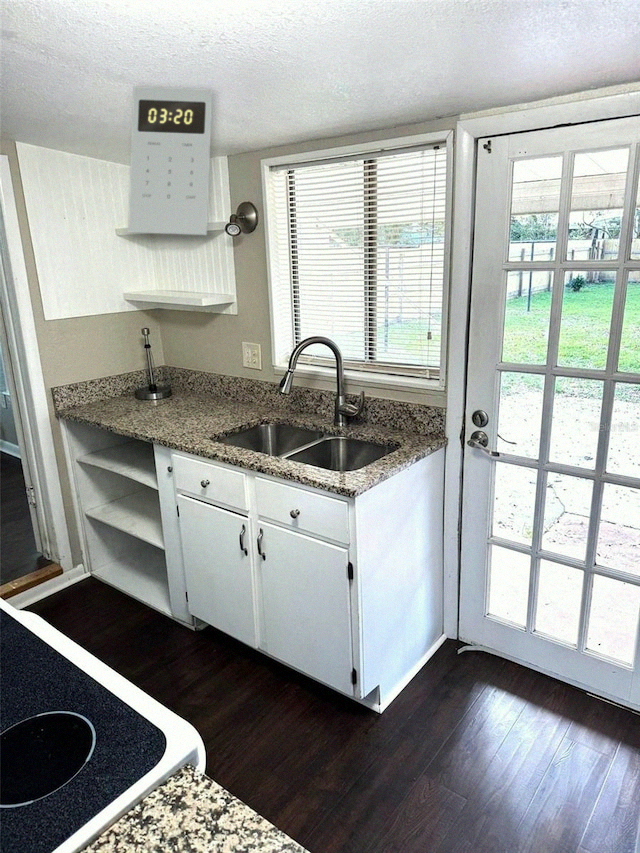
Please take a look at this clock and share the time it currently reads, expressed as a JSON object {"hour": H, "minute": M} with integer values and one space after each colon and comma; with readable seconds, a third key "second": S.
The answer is {"hour": 3, "minute": 20}
